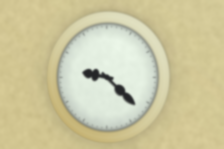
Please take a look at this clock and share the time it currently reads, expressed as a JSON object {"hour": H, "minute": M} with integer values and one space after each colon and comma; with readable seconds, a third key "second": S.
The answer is {"hour": 9, "minute": 22}
